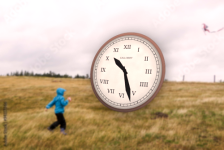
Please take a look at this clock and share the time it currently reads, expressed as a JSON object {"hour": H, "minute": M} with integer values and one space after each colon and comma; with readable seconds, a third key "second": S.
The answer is {"hour": 10, "minute": 27}
